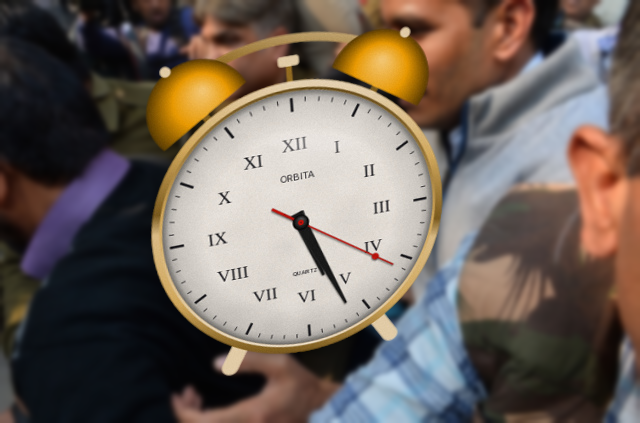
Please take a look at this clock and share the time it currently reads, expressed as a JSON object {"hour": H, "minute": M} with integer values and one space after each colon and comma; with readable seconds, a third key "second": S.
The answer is {"hour": 5, "minute": 26, "second": 21}
